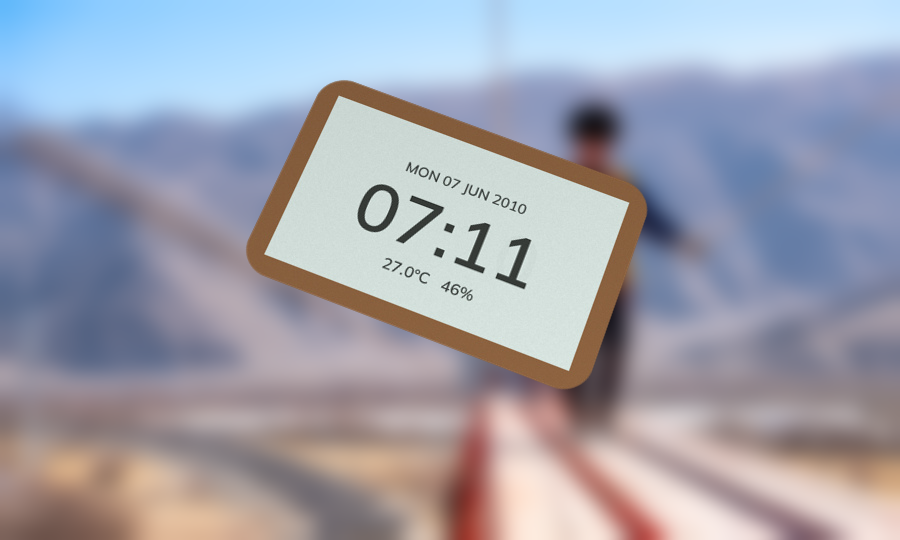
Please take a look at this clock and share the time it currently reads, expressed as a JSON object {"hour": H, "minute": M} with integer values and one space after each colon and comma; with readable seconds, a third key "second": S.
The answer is {"hour": 7, "minute": 11}
